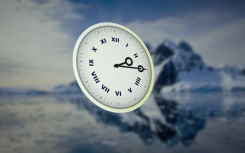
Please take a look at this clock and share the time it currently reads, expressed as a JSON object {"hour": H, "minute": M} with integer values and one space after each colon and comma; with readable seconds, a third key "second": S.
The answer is {"hour": 2, "minute": 15}
